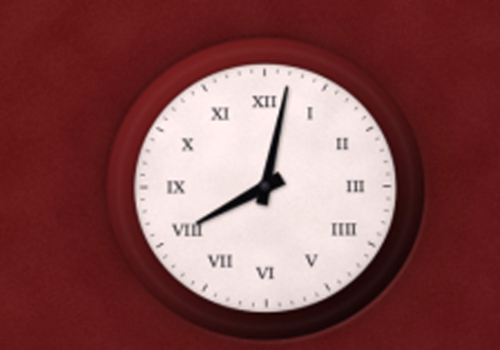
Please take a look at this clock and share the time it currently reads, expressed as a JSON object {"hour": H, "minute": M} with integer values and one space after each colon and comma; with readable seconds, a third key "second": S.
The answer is {"hour": 8, "minute": 2}
